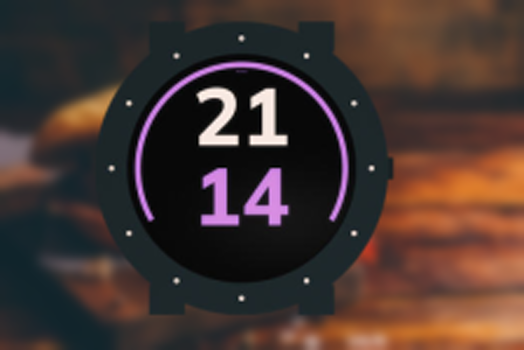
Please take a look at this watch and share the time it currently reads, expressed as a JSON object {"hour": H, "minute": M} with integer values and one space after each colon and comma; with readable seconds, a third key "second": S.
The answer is {"hour": 21, "minute": 14}
